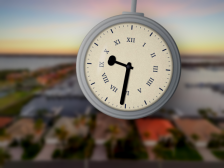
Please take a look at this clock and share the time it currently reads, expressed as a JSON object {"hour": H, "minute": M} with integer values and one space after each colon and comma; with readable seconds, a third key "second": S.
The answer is {"hour": 9, "minute": 31}
